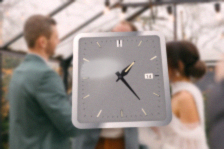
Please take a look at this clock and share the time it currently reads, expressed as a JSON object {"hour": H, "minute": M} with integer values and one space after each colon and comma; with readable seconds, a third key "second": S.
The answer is {"hour": 1, "minute": 24}
